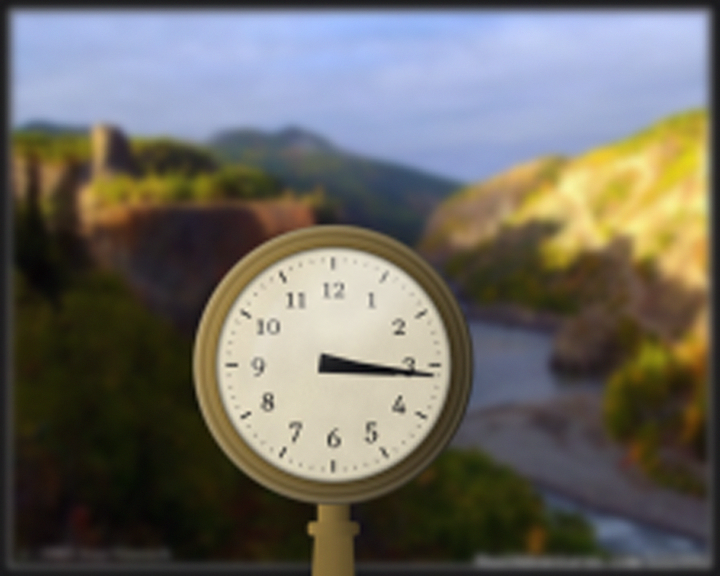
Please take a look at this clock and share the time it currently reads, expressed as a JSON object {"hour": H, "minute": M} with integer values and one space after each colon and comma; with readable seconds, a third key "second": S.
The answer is {"hour": 3, "minute": 16}
